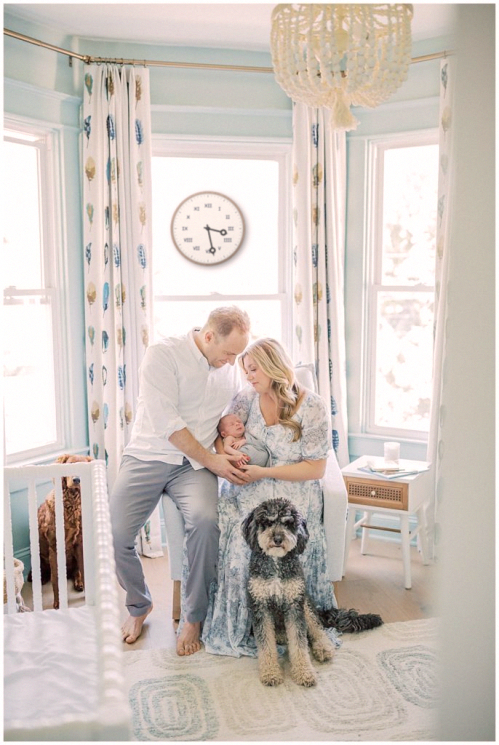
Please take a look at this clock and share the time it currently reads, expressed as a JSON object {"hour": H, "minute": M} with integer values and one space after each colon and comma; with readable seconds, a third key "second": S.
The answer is {"hour": 3, "minute": 28}
